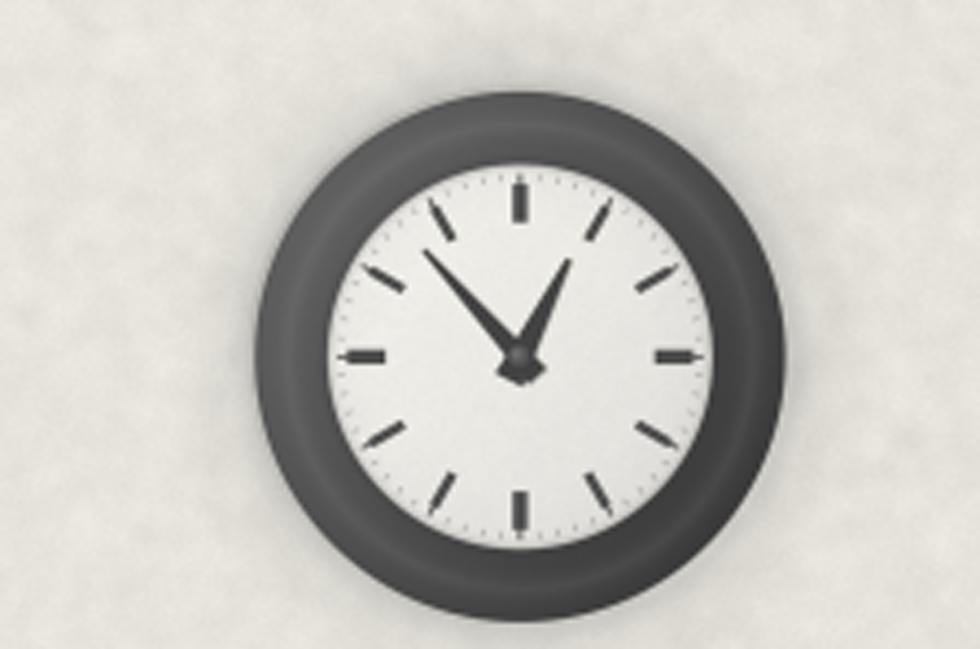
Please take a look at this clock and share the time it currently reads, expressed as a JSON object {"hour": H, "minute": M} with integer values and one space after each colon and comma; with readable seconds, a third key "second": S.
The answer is {"hour": 12, "minute": 53}
